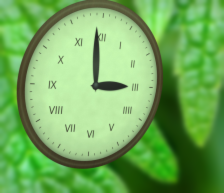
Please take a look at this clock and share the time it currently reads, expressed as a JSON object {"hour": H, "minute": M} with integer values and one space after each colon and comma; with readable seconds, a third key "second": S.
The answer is {"hour": 2, "minute": 59}
